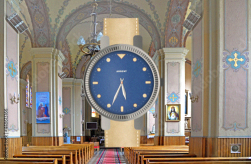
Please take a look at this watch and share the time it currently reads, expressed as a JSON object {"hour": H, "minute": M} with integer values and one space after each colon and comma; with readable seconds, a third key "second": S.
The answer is {"hour": 5, "minute": 34}
